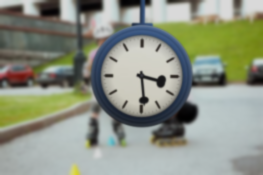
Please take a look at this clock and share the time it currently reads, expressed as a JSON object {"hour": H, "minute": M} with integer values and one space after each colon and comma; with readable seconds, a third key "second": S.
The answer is {"hour": 3, "minute": 29}
